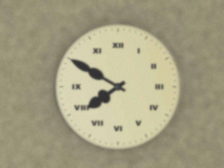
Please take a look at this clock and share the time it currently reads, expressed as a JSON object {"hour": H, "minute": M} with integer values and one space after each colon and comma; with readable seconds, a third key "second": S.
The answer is {"hour": 7, "minute": 50}
